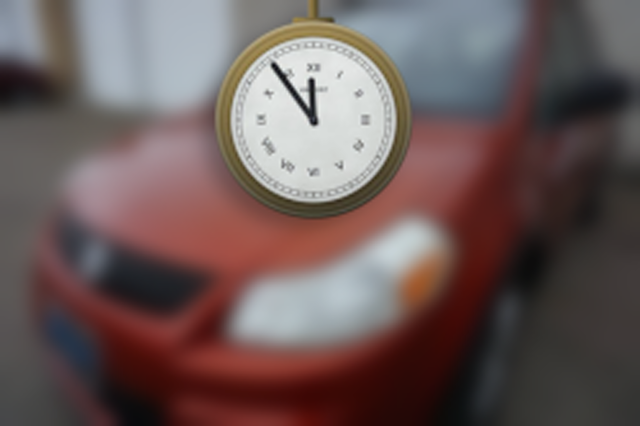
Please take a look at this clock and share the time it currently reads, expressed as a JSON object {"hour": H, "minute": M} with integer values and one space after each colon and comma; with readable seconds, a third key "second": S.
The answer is {"hour": 11, "minute": 54}
